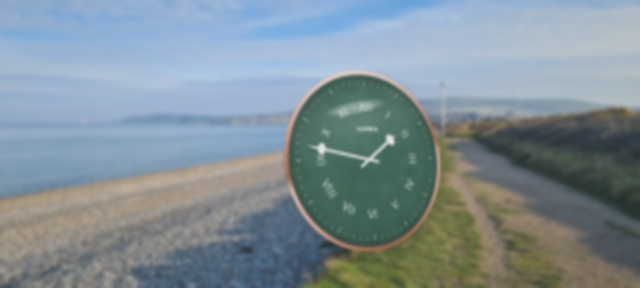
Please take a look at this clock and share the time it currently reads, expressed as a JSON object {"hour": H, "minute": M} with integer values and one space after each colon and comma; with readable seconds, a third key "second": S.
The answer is {"hour": 1, "minute": 47}
